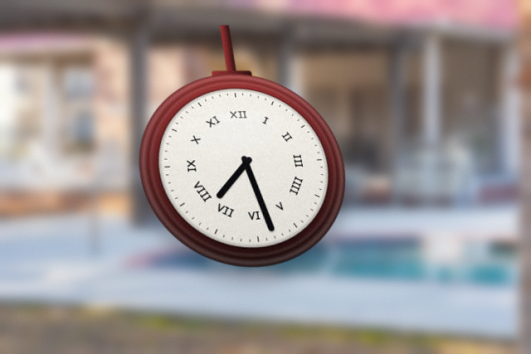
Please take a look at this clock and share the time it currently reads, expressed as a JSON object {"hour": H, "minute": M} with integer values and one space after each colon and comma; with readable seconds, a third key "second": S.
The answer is {"hour": 7, "minute": 28}
